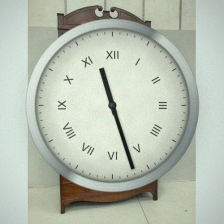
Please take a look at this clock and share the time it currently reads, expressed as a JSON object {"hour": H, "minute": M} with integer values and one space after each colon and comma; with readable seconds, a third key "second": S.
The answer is {"hour": 11, "minute": 27}
